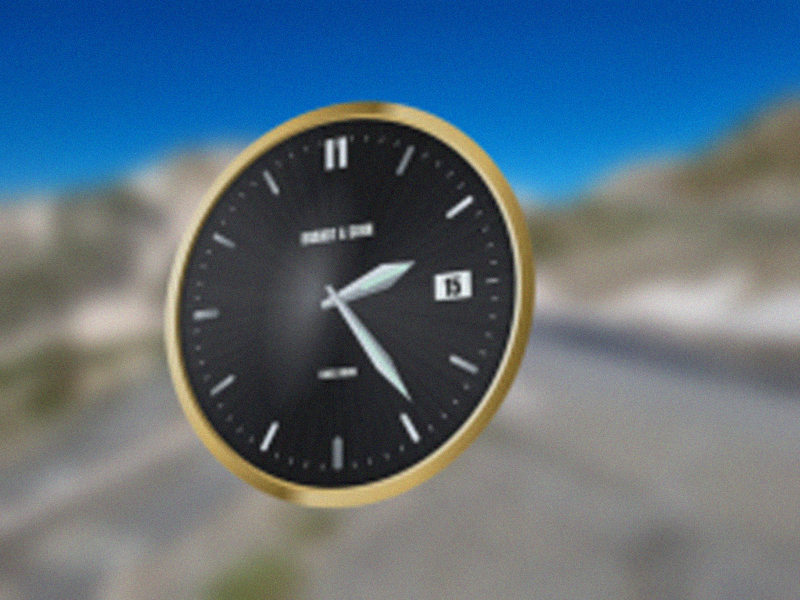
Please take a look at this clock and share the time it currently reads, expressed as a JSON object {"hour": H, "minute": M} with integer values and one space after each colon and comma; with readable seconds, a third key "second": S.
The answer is {"hour": 2, "minute": 24}
